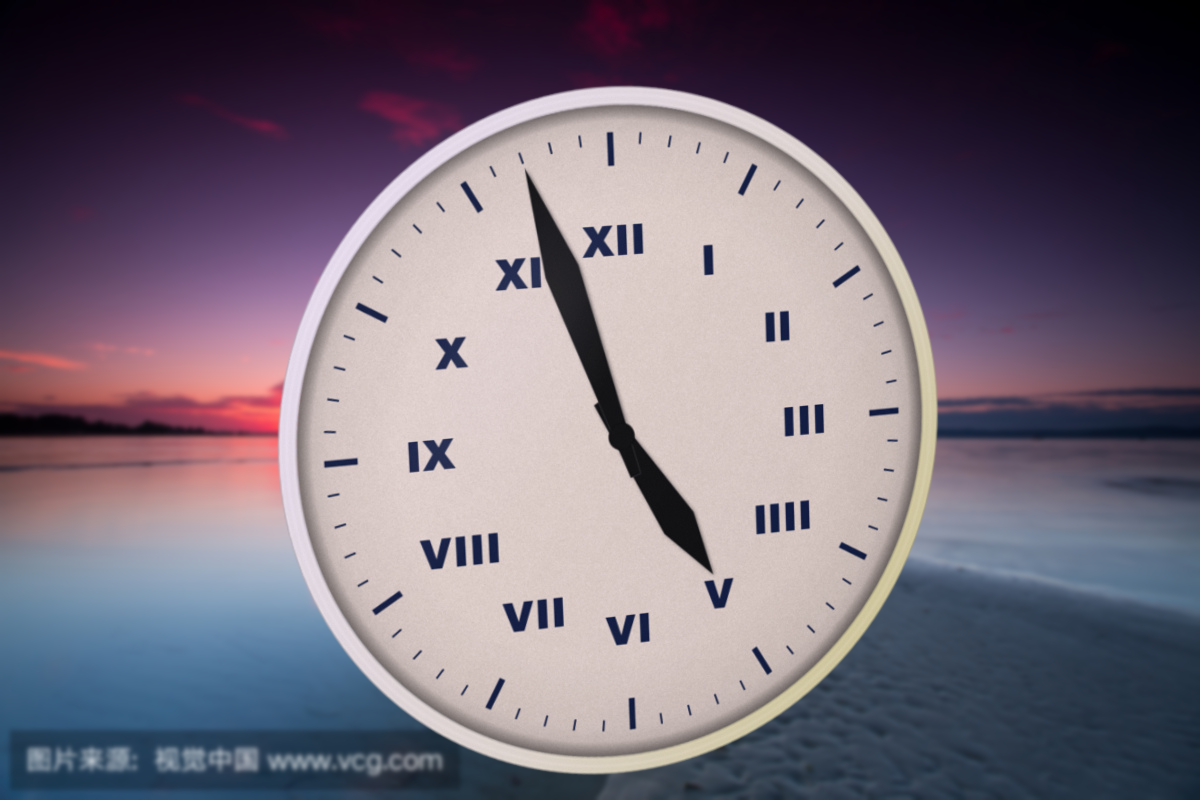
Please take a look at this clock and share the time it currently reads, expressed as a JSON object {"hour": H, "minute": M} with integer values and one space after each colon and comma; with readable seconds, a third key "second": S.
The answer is {"hour": 4, "minute": 57}
